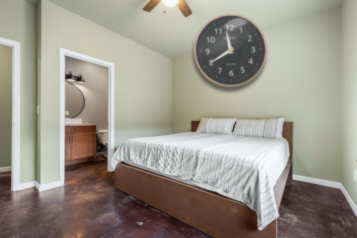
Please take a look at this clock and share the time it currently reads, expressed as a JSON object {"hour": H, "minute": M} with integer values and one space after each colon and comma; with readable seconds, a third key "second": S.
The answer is {"hour": 11, "minute": 40}
